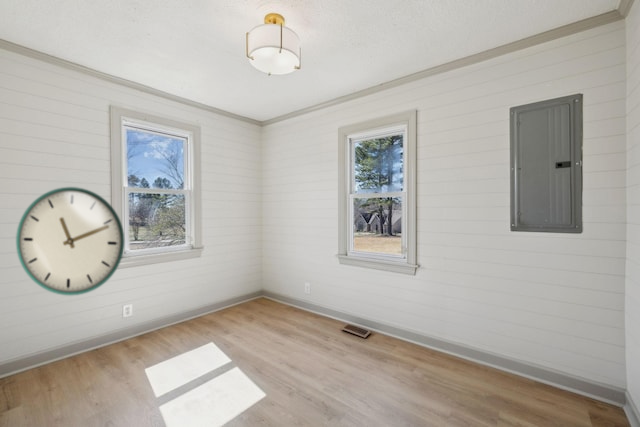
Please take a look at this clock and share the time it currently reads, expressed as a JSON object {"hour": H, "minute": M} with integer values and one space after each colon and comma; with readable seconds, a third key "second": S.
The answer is {"hour": 11, "minute": 11}
